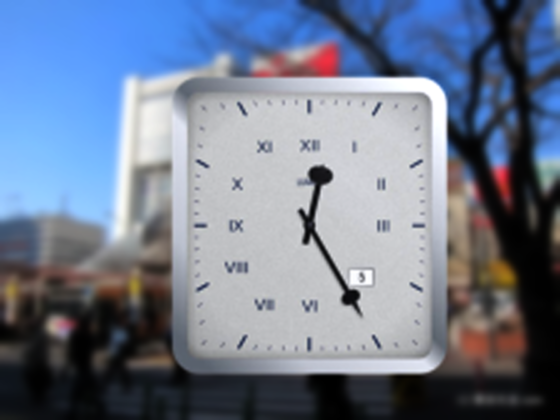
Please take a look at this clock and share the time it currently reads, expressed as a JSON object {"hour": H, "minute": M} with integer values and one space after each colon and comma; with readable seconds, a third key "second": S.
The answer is {"hour": 12, "minute": 25}
